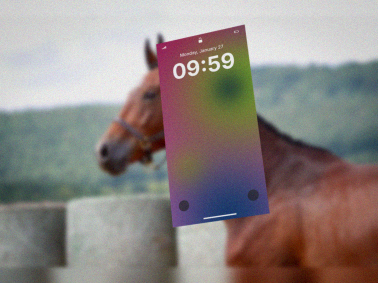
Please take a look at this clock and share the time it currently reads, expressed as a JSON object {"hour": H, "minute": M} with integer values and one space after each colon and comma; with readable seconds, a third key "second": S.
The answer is {"hour": 9, "minute": 59}
